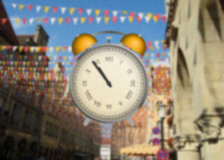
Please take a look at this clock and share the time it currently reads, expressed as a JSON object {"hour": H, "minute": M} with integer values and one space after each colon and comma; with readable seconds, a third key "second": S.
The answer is {"hour": 10, "minute": 54}
